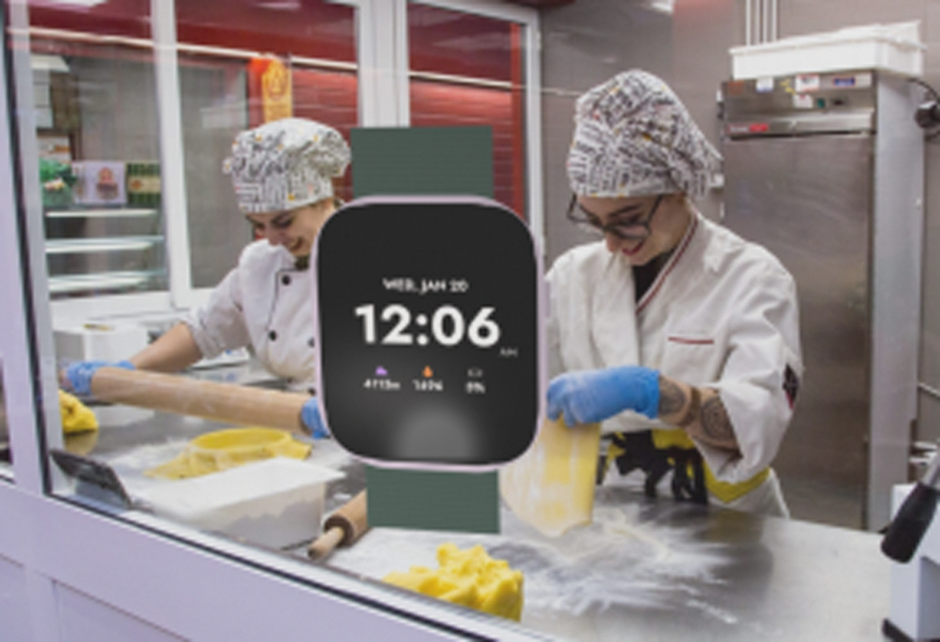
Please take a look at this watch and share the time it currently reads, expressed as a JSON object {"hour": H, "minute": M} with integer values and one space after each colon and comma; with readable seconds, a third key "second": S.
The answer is {"hour": 12, "minute": 6}
